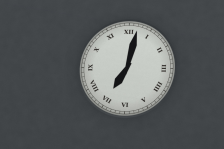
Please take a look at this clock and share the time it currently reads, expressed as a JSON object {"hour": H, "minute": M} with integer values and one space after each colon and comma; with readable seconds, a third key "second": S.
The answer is {"hour": 7, "minute": 2}
